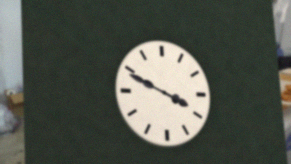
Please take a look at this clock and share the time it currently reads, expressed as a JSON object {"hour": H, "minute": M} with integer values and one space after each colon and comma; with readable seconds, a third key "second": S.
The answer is {"hour": 3, "minute": 49}
